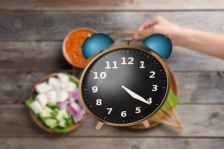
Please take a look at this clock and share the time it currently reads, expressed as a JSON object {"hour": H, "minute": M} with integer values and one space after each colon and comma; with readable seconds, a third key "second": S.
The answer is {"hour": 4, "minute": 21}
